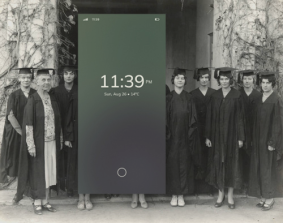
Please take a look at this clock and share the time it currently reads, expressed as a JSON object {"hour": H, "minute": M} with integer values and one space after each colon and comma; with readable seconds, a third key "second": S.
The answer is {"hour": 11, "minute": 39}
